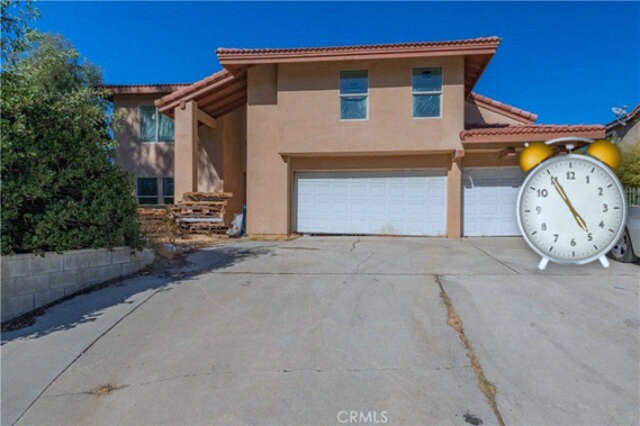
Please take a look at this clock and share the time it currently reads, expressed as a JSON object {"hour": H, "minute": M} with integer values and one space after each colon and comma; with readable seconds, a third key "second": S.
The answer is {"hour": 4, "minute": 55}
